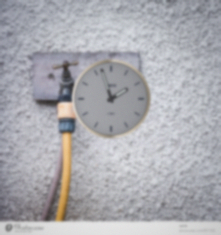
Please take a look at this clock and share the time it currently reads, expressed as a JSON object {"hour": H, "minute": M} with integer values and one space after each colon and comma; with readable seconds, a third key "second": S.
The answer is {"hour": 1, "minute": 57}
